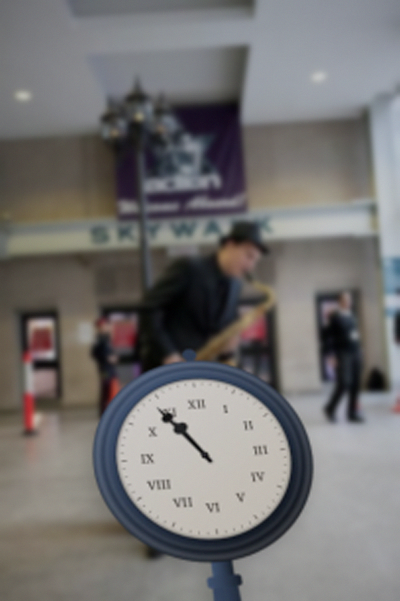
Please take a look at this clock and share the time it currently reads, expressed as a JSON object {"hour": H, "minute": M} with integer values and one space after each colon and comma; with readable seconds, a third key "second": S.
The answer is {"hour": 10, "minute": 54}
